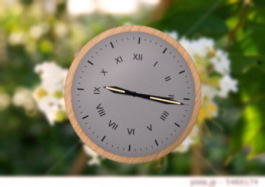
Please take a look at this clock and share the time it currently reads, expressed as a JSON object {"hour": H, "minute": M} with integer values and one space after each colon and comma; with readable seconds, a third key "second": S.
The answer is {"hour": 9, "minute": 16}
